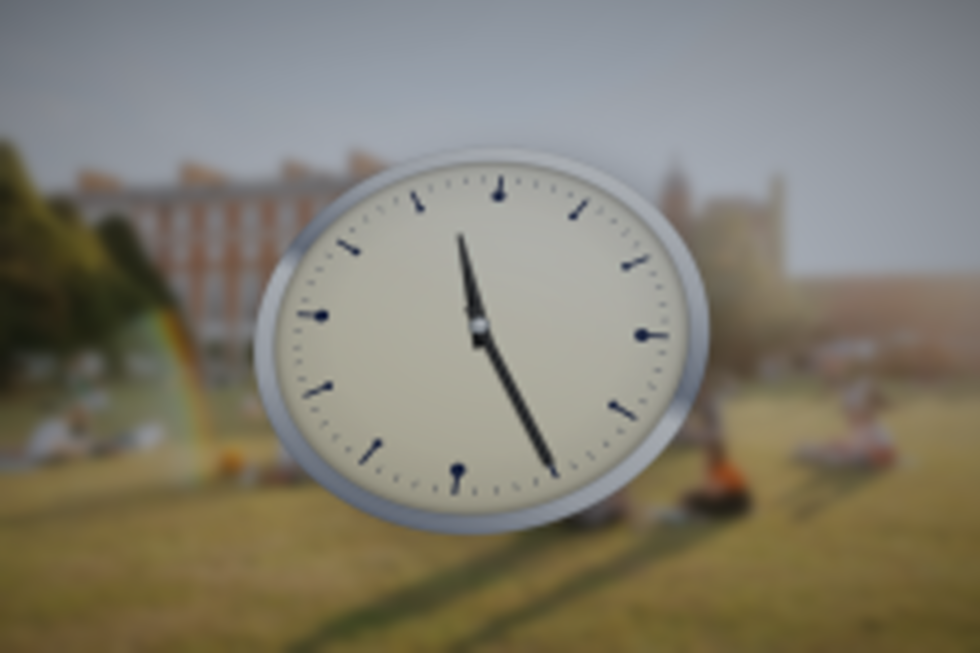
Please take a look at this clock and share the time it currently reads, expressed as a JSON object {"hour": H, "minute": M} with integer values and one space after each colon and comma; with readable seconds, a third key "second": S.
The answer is {"hour": 11, "minute": 25}
